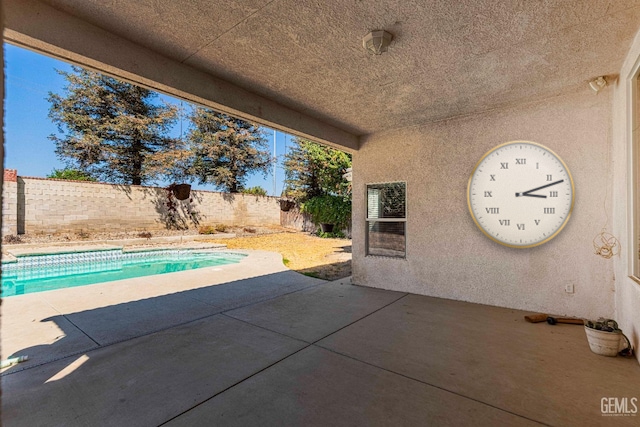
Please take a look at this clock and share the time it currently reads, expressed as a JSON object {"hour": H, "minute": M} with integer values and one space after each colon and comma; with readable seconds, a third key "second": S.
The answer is {"hour": 3, "minute": 12}
